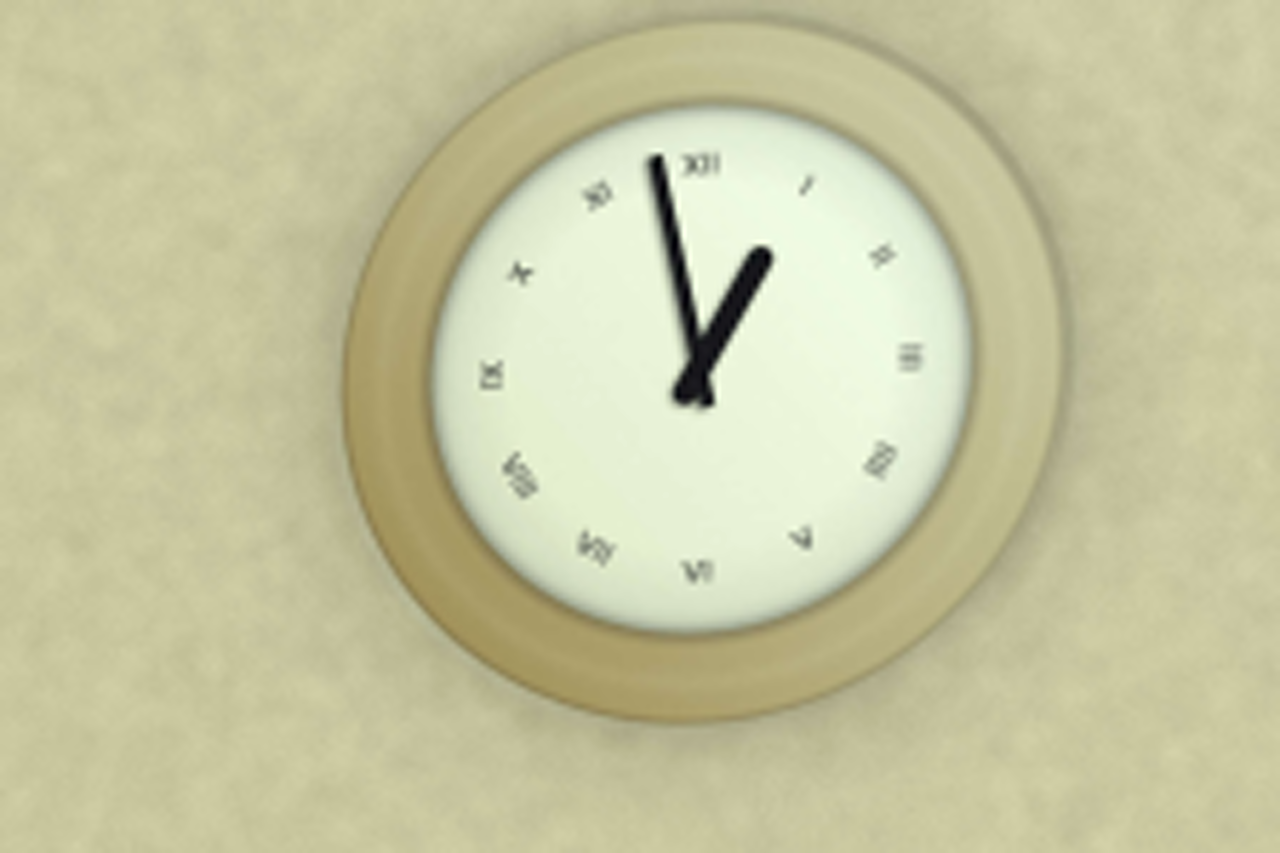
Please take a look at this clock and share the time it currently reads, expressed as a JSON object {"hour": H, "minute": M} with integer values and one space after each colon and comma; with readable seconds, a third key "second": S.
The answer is {"hour": 12, "minute": 58}
